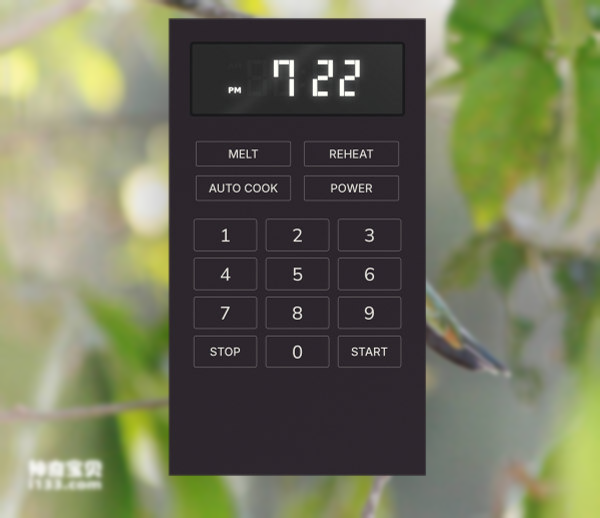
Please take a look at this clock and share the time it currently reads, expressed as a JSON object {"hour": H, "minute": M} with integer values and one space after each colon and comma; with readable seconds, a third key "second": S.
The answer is {"hour": 7, "minute": 22}
